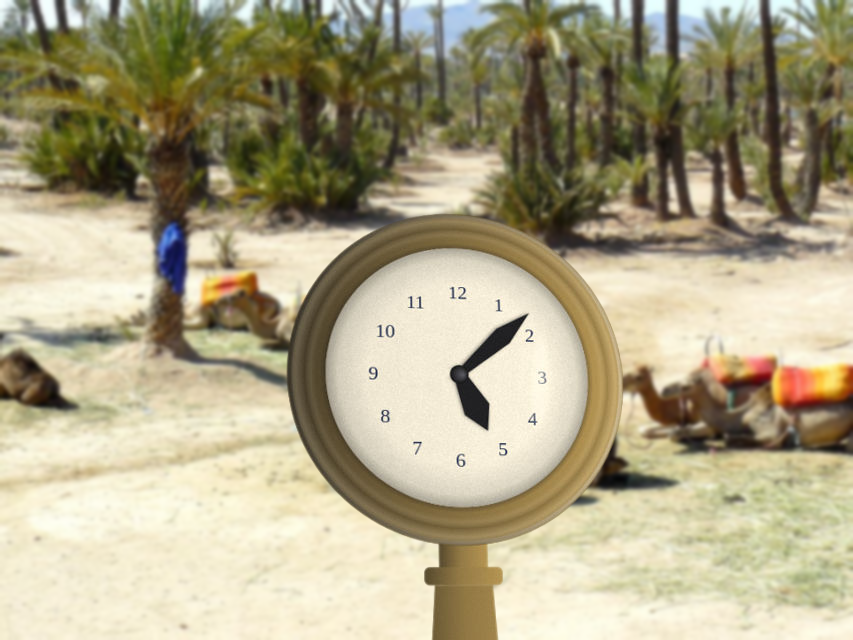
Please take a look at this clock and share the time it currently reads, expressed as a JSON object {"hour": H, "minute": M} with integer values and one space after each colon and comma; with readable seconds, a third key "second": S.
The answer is {"hour": 5, "minute": 8}
